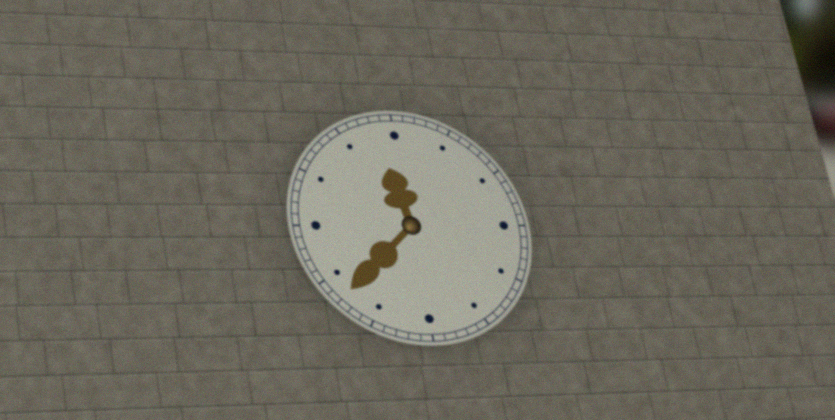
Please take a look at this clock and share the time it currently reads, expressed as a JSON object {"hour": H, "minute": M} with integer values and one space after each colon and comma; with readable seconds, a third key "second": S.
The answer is {"hour": 11, "minute": 38}
